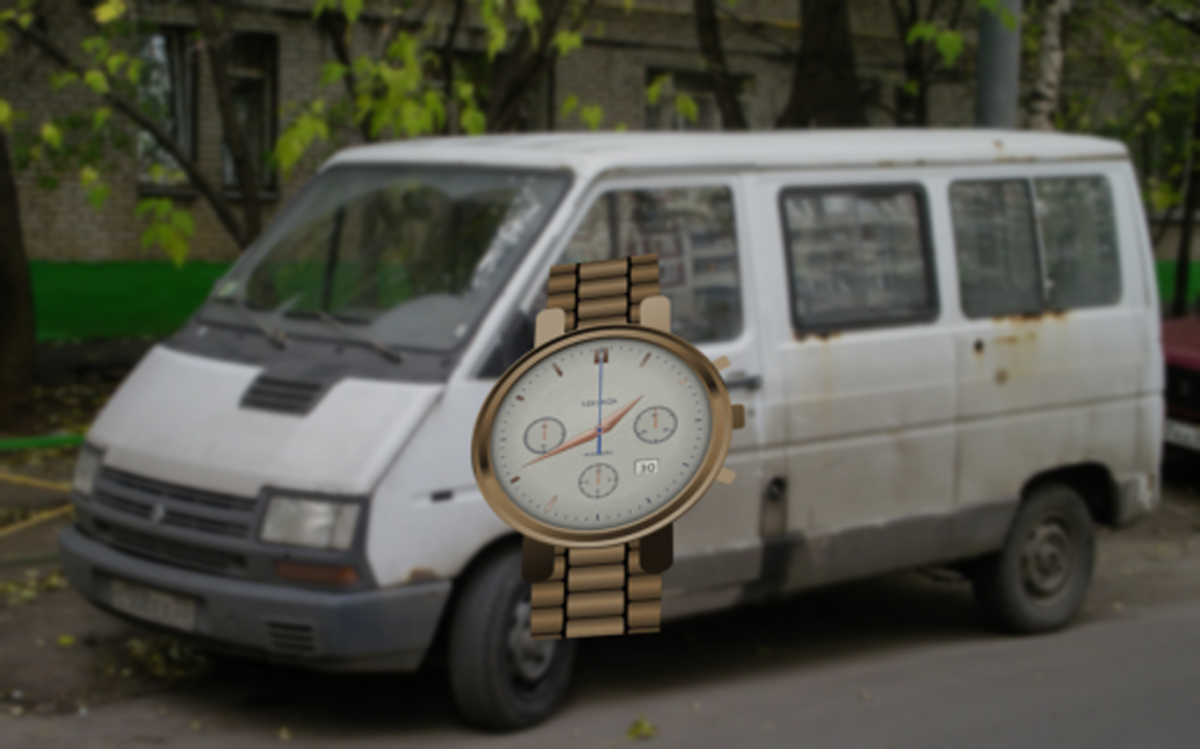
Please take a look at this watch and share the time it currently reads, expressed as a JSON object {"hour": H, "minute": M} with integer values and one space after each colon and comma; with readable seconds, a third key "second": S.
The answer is {"hour": 1, "minute": 41}
